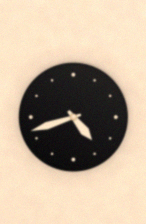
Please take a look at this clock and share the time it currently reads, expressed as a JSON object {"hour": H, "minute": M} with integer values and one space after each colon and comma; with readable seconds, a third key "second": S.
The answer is {"hour": 4, "minute": 42}
